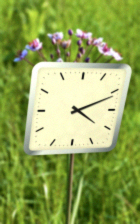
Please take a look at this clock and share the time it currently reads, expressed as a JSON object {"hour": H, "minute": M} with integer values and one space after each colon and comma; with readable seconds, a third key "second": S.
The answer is {"hour": 4, "minute": 11}
